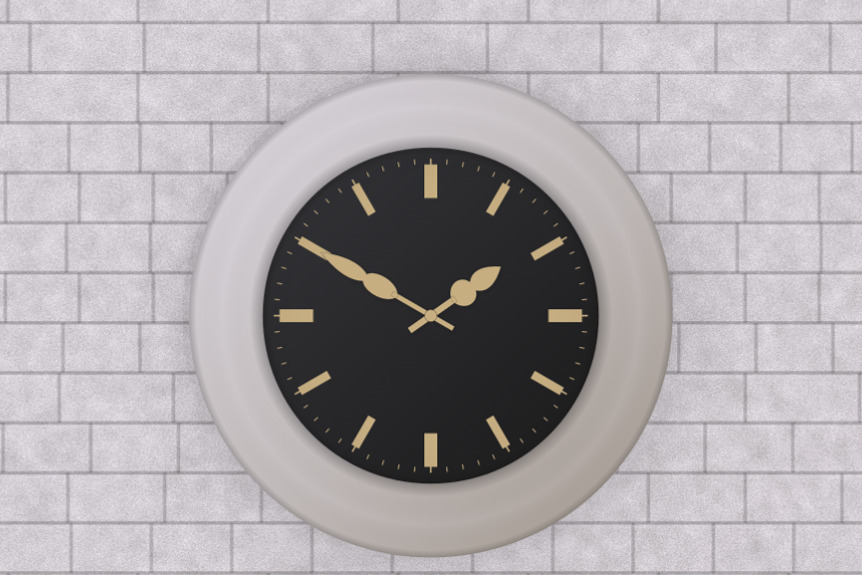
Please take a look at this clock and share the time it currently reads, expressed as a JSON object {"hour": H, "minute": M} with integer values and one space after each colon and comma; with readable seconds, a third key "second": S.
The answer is {"hour": 1, "minute": 50}
